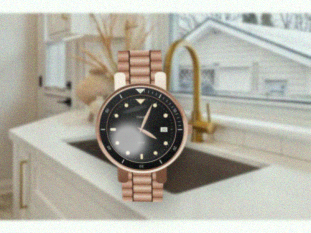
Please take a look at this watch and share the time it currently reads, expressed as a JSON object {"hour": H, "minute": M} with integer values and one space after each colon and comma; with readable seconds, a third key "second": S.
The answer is {"hour": 4, "minute": 4}
